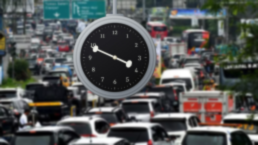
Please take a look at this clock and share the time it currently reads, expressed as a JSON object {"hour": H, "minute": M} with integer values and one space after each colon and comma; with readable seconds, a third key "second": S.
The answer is {"hour": 3, "minute": 49}
